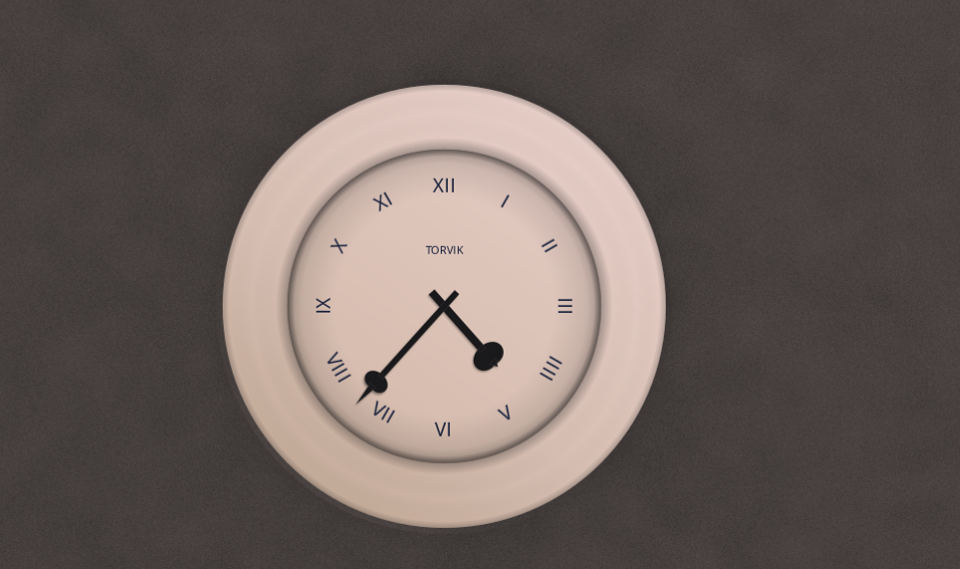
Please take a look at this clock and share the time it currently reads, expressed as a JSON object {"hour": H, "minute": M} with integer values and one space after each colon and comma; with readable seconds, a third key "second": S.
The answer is {"hour": 4, "minute": 37}
